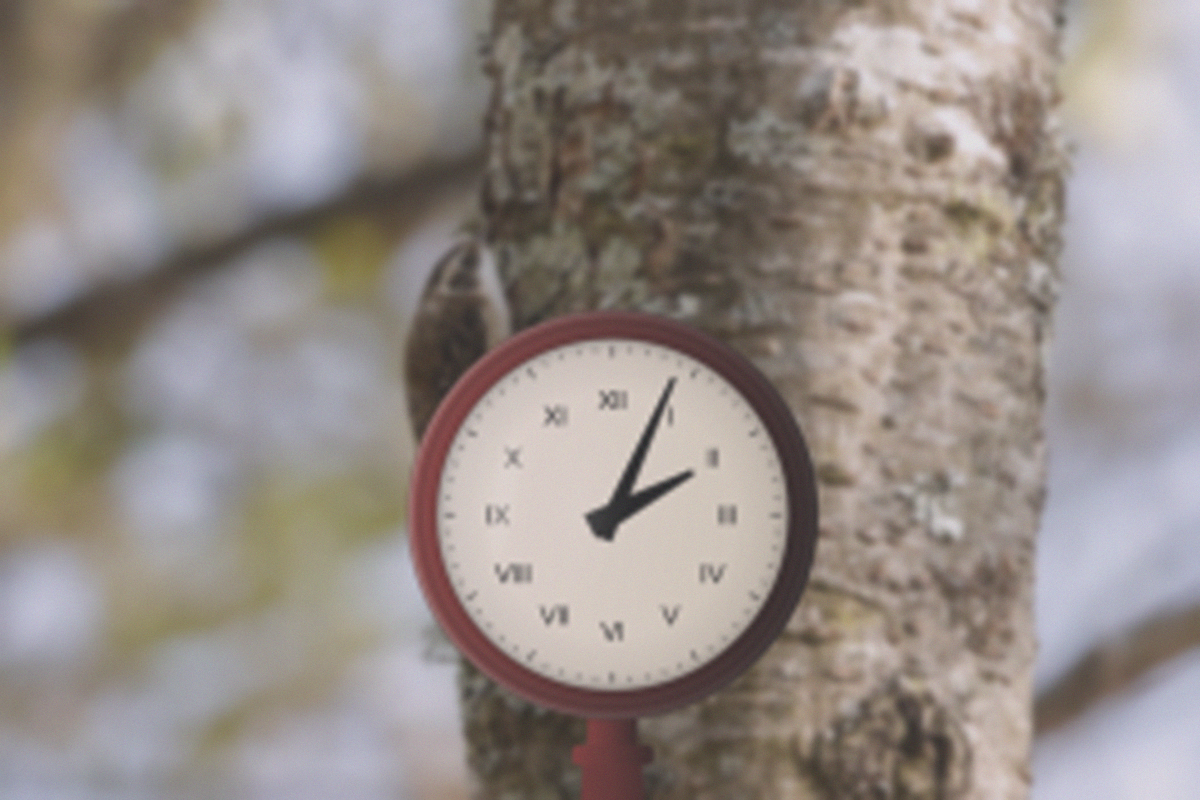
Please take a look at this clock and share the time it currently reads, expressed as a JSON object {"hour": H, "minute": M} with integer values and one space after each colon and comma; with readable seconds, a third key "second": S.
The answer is {"hour": 2, "minute": 4}
